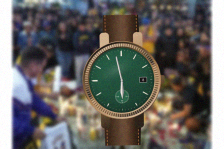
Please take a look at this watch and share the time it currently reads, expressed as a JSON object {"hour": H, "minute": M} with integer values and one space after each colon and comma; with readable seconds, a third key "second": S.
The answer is {"hour": 5, "minute": 58}
